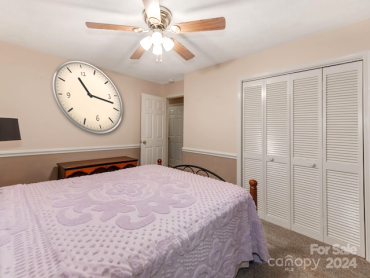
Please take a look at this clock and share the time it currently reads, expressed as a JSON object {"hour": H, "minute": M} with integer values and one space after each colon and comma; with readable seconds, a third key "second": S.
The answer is {"hour": 11, "minute": 18}
